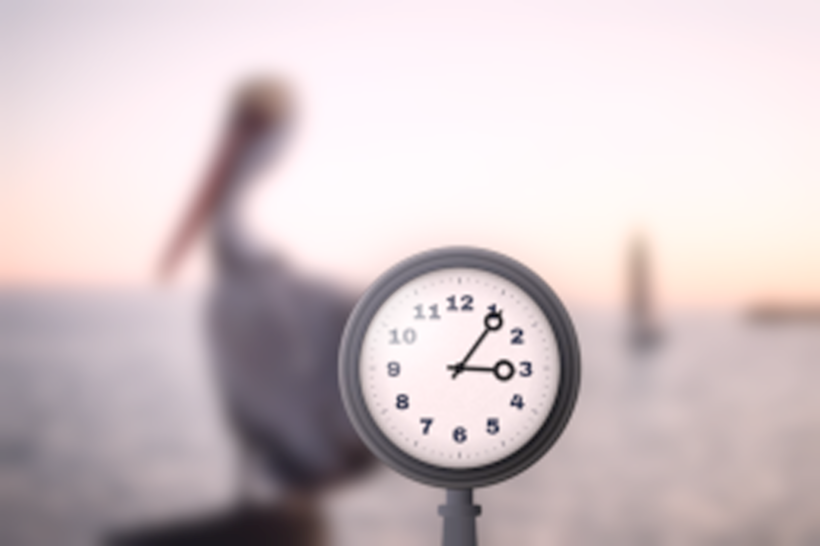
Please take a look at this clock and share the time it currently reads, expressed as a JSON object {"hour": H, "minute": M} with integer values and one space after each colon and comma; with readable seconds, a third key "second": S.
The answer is {"hour": 3, "minute": 6}
